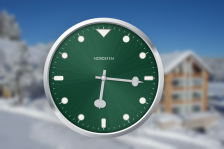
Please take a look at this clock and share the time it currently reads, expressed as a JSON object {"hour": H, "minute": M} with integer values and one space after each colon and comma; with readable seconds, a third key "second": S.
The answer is {"hour": 6, "minute": 16}
